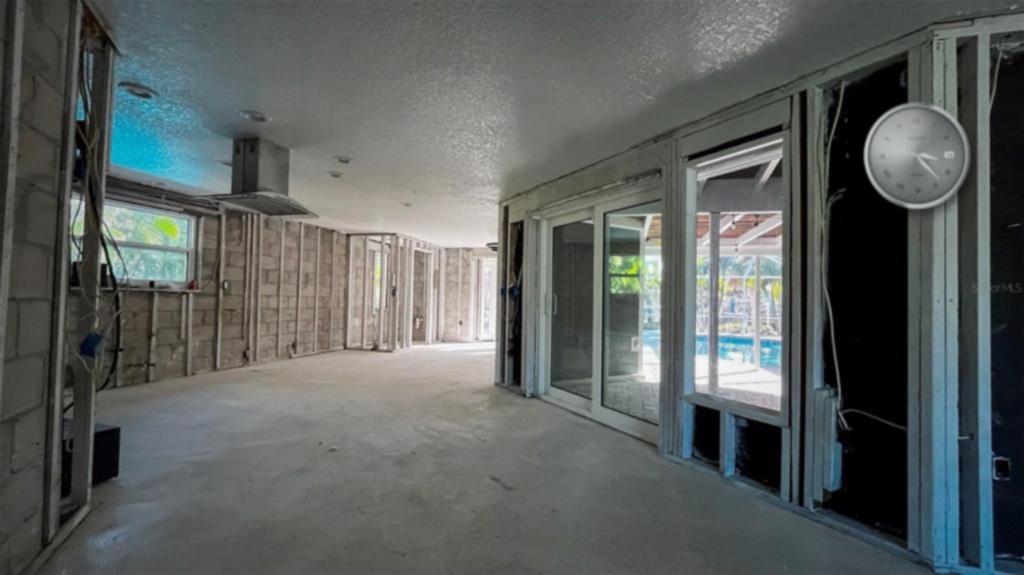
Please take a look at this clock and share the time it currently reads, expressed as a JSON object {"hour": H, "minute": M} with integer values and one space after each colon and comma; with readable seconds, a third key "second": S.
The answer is {"hour": 3, "minute": 23}
